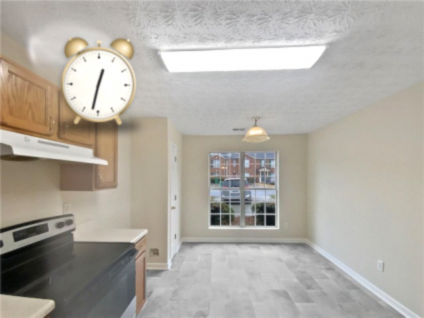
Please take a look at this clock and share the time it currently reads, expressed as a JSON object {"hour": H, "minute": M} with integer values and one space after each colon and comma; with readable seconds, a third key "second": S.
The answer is {"hour": 12, "minute": 32}
